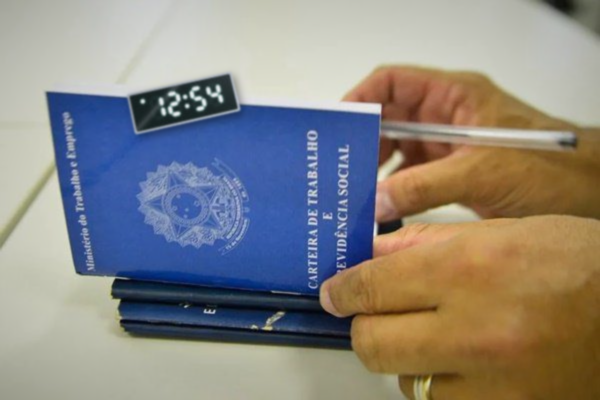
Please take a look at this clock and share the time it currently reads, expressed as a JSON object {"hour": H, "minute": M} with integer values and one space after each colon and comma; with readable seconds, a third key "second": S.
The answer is {"hour": 12, "minute": 54}
